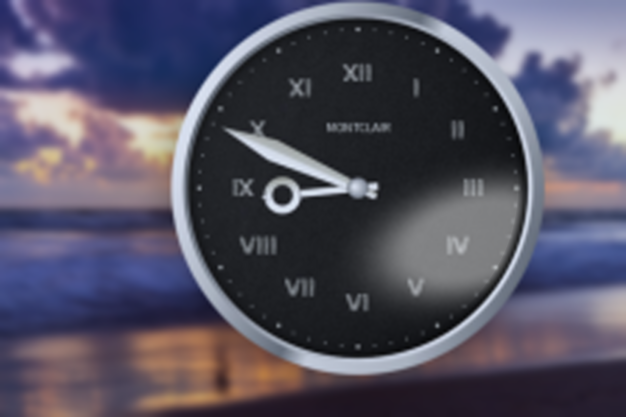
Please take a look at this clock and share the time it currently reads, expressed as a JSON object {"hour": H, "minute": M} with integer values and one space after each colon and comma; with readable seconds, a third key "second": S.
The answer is {"hour": 8, "minute": 49}
